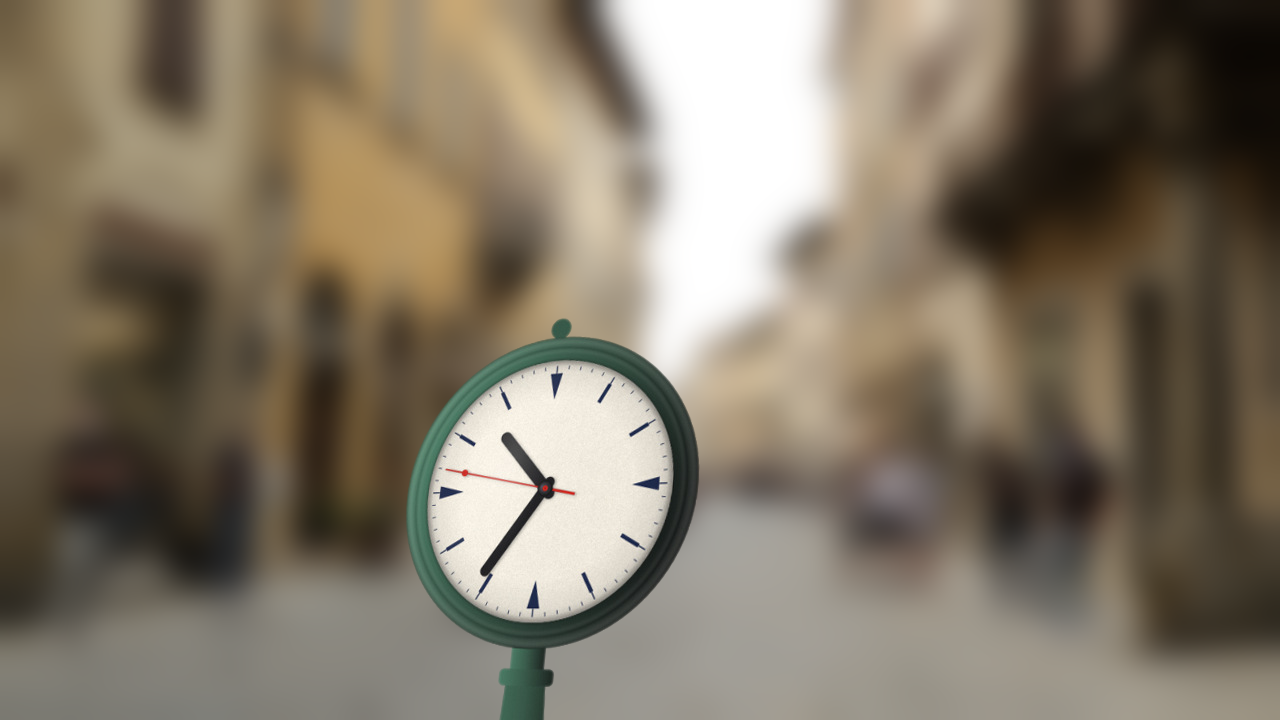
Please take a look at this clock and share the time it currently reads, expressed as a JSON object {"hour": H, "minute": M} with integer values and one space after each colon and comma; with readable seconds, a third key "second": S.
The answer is {"hour": 10, "minute": 35, "second": 47}
